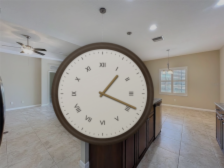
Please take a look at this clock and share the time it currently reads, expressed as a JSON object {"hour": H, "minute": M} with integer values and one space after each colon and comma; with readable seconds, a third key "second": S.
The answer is {"hour": 1, "minute": 19}
